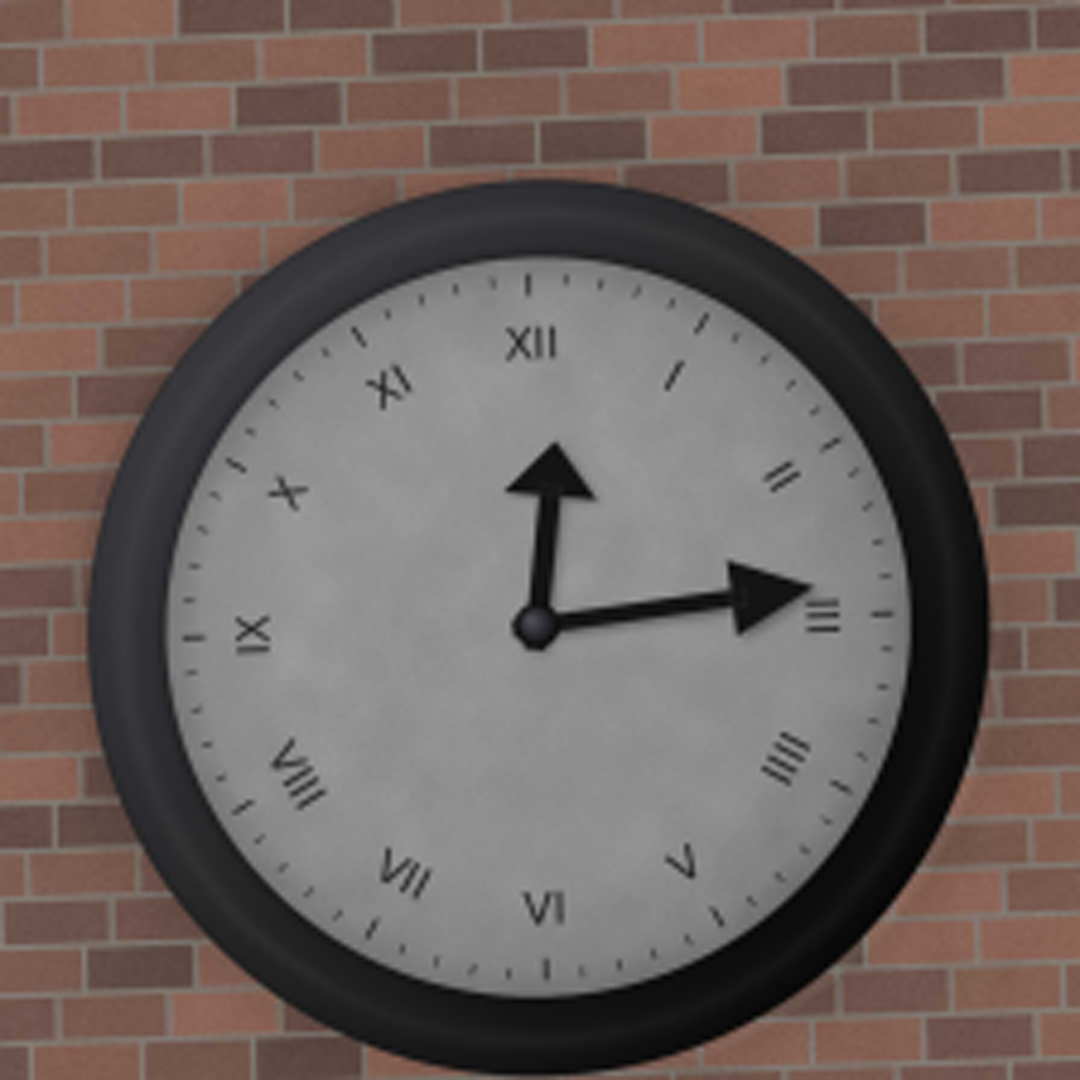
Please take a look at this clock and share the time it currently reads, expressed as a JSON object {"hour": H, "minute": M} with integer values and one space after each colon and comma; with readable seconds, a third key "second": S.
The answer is {"hour": 12, "minute": 14}
